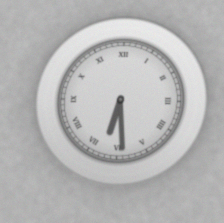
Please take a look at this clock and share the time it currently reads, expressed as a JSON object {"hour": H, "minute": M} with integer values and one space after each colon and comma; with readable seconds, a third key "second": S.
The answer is {"hour": 6, "minute": 29}
